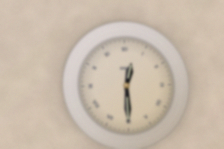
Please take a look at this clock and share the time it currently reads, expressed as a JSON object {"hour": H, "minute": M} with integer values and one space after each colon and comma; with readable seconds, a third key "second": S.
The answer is {"hour": 12, "minute": 30}
